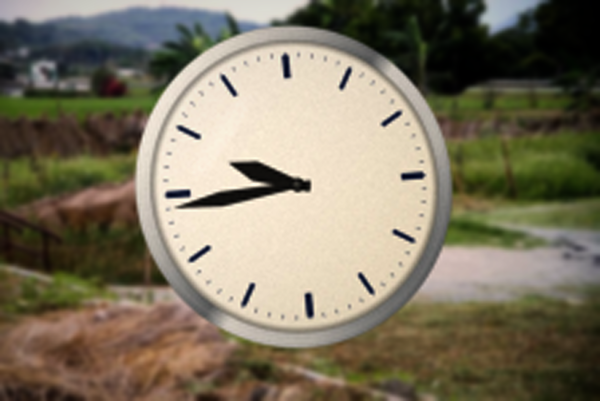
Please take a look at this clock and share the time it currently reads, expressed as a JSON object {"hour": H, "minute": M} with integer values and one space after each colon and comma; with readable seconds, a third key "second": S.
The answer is {"hour": 9, "minute": 44}
